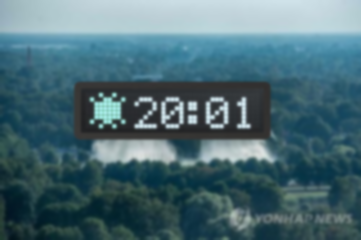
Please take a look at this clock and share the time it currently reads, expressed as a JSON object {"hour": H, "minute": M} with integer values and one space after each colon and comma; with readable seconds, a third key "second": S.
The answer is {"hour": 20, "minute": 1}
